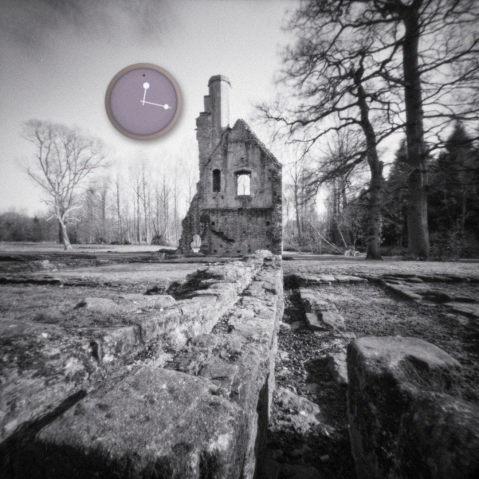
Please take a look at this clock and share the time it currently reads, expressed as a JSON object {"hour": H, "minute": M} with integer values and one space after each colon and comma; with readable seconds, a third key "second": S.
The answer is {"hour": 12, "minute": 17}
